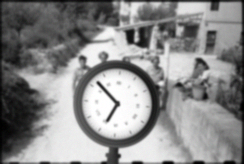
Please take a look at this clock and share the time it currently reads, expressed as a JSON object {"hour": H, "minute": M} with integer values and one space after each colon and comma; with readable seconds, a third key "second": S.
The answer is {"hour": 6, "minute": 52}
